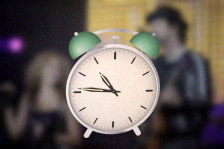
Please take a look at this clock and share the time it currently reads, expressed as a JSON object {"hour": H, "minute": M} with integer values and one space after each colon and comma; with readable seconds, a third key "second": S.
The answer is {"hour": 10, "minute": 46}
